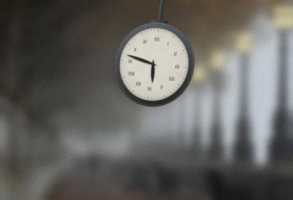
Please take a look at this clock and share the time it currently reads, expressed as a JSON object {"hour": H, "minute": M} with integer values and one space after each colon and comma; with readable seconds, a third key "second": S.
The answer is {"hour": 5, "minute": 47}
